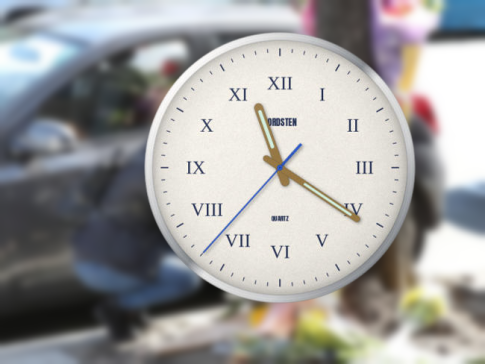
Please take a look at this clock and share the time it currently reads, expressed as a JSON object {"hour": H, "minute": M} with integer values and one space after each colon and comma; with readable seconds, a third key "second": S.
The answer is {"hour": 11, "minute": 20, "second": 37}
